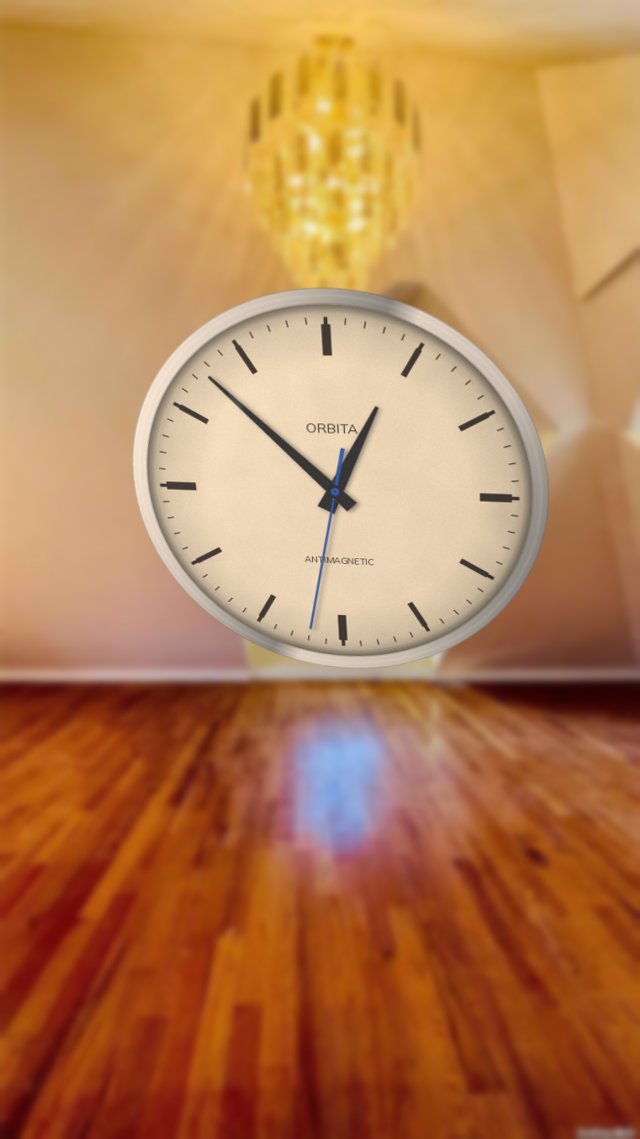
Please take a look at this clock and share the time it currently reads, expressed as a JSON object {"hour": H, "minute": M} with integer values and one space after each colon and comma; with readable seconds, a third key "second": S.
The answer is {"hour": 12, "minute": 52, "second": 32}
